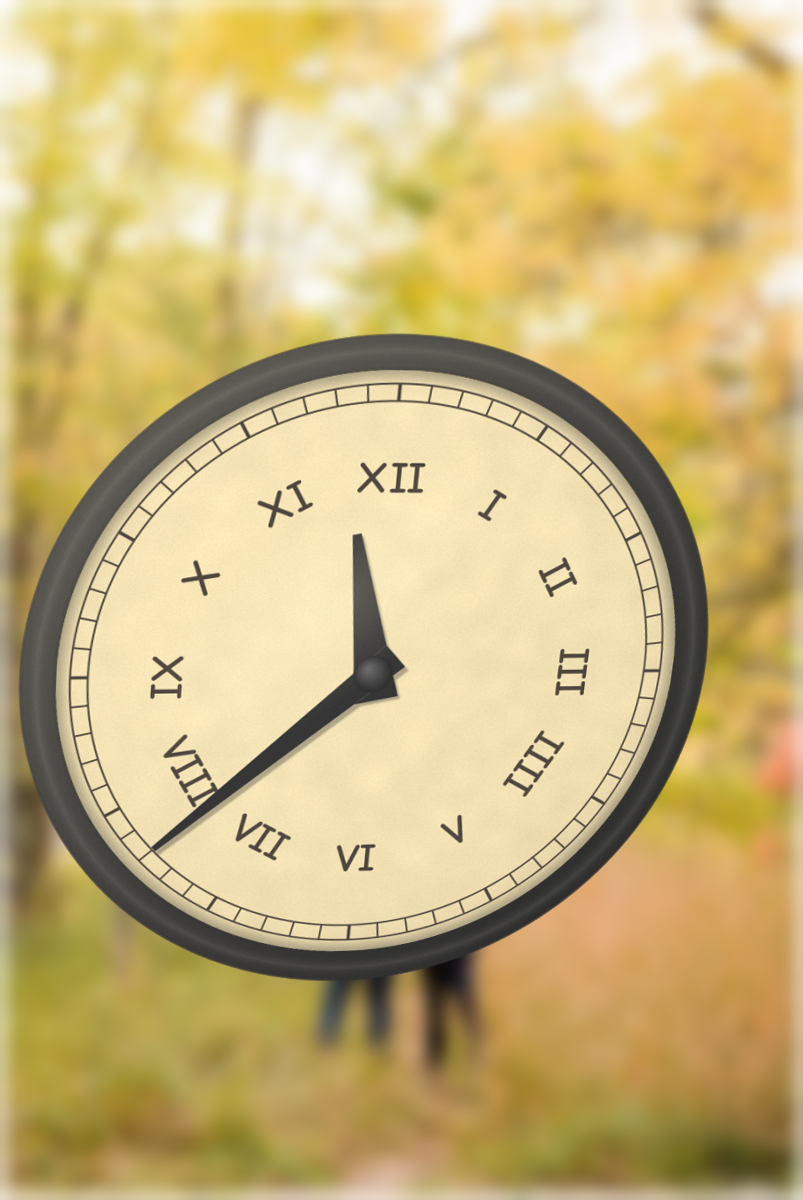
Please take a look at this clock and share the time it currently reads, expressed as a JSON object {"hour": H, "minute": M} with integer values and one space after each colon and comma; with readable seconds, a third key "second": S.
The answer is {"hour": 11, "minute": 38}
